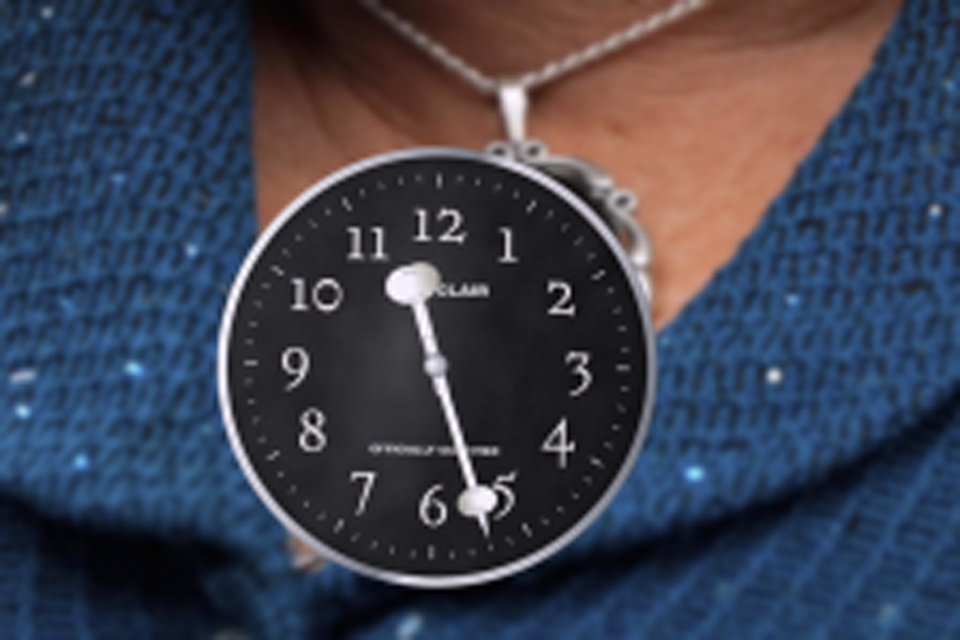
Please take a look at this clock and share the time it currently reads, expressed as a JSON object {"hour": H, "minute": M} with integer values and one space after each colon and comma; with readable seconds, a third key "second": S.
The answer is {"hour": 11, "minute": 27}
